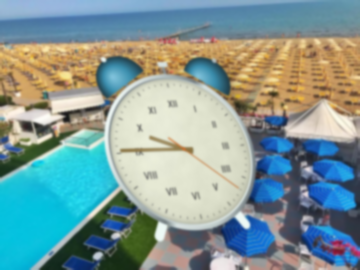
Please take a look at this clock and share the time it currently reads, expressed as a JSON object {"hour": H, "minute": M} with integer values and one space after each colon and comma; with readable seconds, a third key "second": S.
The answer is {"hour": 9, "minute": 45, "second": 22}
